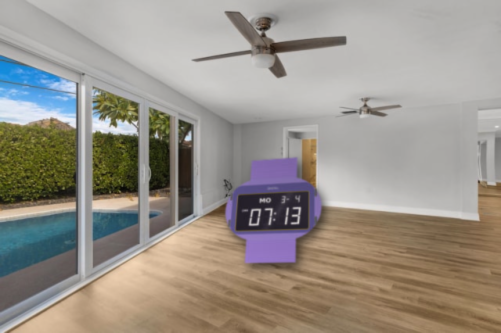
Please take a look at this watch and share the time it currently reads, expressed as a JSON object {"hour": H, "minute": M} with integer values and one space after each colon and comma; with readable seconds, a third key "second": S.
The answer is {"hour": 7, "minute": 13}
